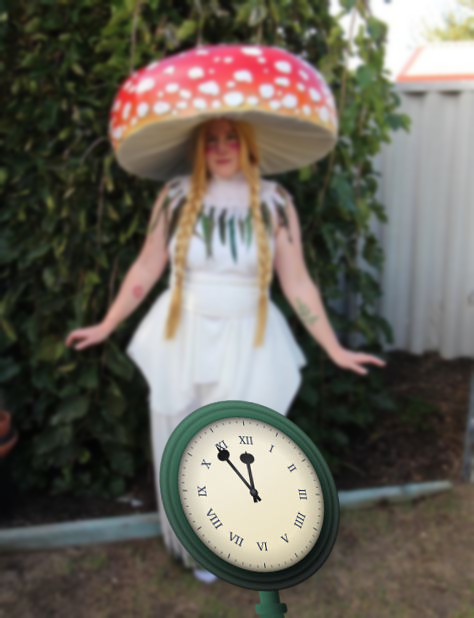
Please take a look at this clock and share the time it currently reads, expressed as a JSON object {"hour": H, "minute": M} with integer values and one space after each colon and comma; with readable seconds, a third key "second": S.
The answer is {"hour": 11, "minute": 54}
